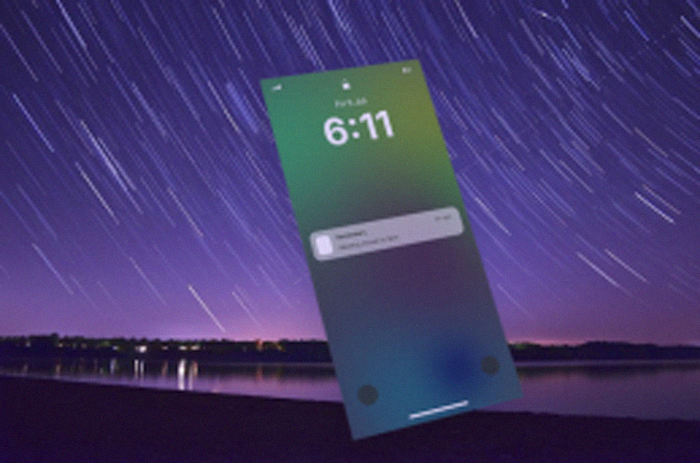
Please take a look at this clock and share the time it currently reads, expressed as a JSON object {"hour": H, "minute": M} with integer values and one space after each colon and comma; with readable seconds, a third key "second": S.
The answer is {"hour": 6, "minute": 11}
